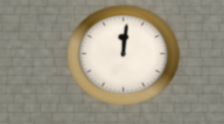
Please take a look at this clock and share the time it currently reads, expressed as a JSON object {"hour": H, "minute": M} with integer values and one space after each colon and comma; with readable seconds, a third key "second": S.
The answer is {"hour": 12, "minute": 1}
